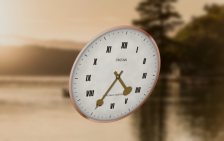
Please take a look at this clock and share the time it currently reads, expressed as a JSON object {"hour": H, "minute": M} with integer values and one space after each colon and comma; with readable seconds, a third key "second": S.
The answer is {"hour": 4, "minute": 35}
